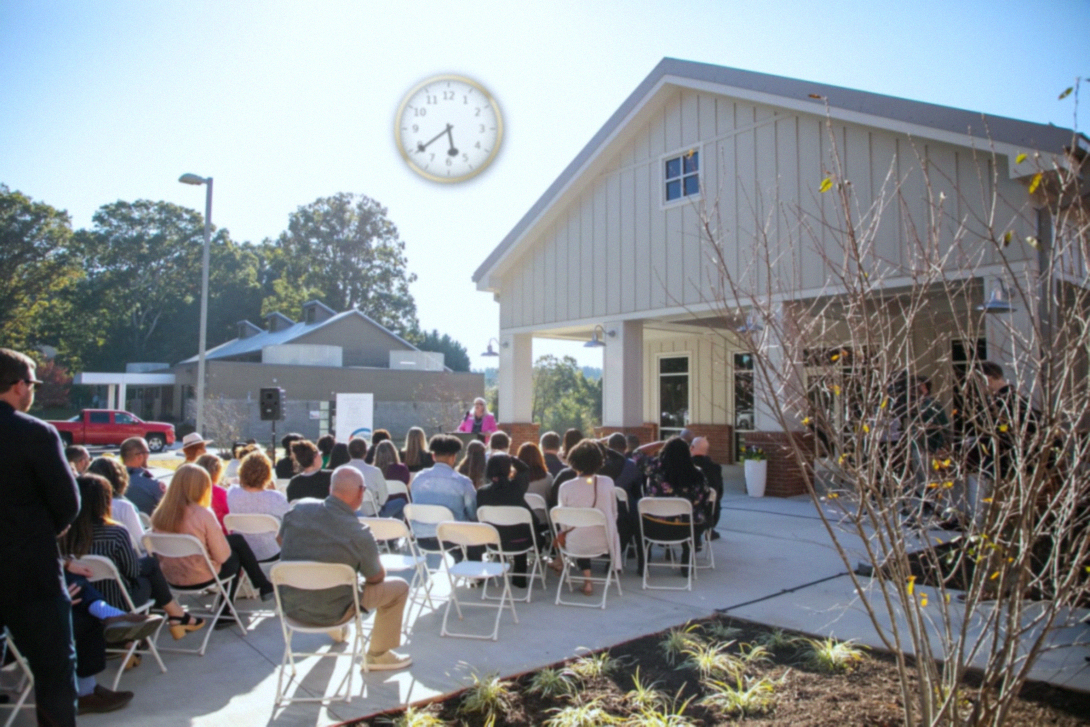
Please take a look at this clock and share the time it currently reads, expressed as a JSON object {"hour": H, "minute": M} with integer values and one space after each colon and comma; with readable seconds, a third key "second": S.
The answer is {"hour": 5, "minute": 39}
